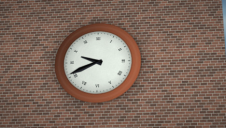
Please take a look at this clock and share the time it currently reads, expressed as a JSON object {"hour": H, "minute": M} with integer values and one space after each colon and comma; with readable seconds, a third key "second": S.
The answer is {"hour": 9, "minute": 41}
